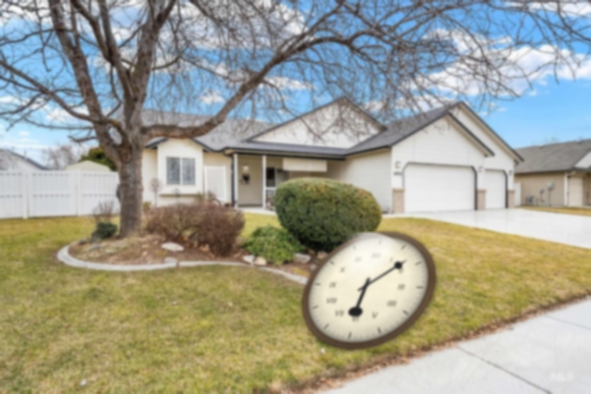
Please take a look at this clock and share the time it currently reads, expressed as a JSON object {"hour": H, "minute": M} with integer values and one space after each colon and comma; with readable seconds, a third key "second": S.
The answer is {"hour": 6, "minute": 8}
